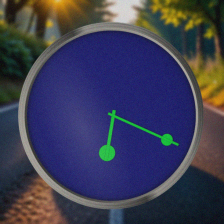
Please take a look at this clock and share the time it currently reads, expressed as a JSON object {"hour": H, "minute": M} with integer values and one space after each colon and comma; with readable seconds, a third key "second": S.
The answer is {"hour": 6, "minute": 19}
